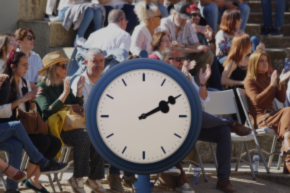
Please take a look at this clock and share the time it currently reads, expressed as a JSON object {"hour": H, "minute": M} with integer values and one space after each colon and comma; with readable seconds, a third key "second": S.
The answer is {"hour": 2, "minute": 10}
